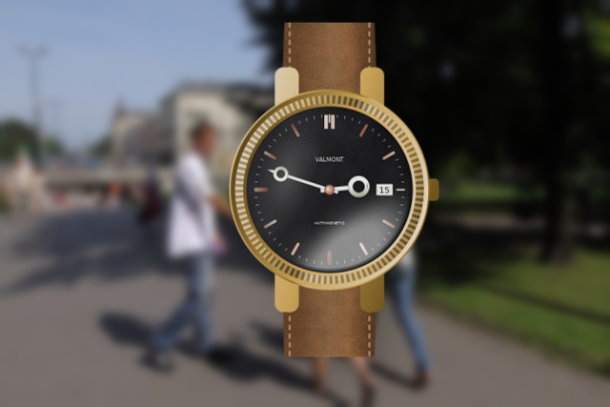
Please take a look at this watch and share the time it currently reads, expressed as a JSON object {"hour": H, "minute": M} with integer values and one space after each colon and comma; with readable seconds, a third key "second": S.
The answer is {"hour": 2, "minute": 48}
